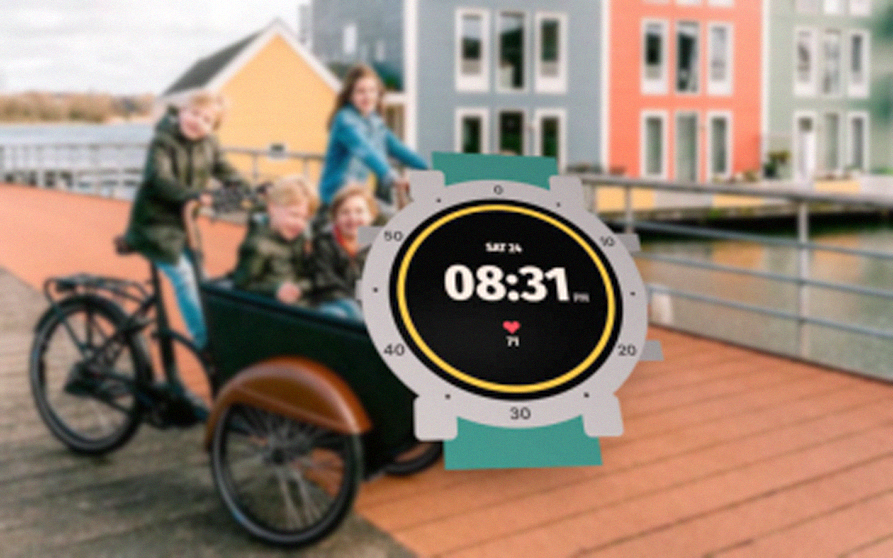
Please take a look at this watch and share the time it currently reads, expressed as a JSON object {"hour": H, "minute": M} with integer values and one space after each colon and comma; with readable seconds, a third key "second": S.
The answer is {"hour": 8, "minute": 31}
